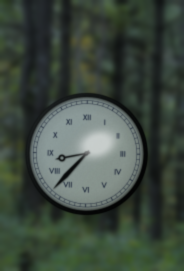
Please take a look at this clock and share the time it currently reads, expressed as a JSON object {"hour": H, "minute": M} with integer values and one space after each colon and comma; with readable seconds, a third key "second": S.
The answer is {"hour": 8, "minute": 37}
